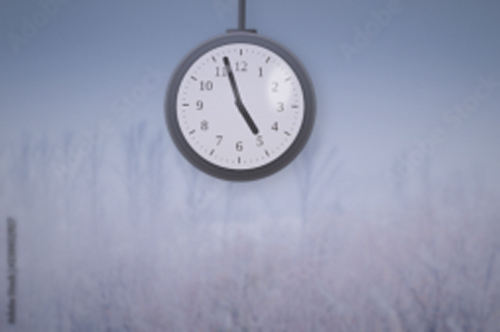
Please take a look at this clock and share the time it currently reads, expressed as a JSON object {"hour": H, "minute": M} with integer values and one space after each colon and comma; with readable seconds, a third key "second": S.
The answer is {"hour": 4, "minute": 57}
